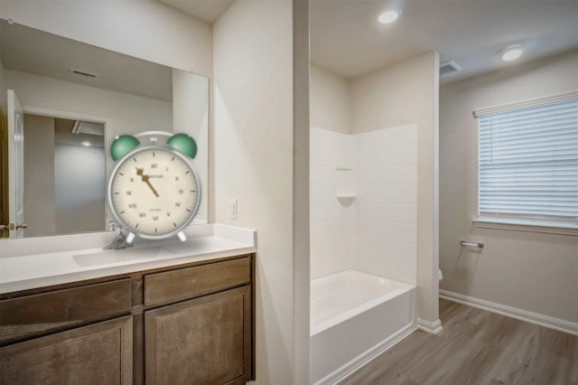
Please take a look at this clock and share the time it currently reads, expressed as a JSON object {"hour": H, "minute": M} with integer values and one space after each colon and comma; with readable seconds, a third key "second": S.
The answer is {"hour": 10, "minute": 54}
